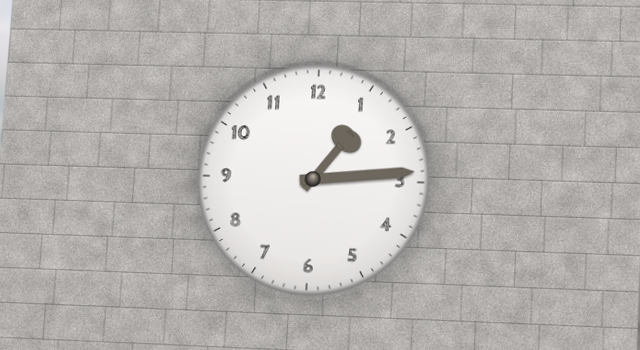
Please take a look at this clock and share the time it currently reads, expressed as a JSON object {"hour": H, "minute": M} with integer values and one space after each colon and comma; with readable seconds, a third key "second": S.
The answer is {"hour": 1, "minute": 14}
